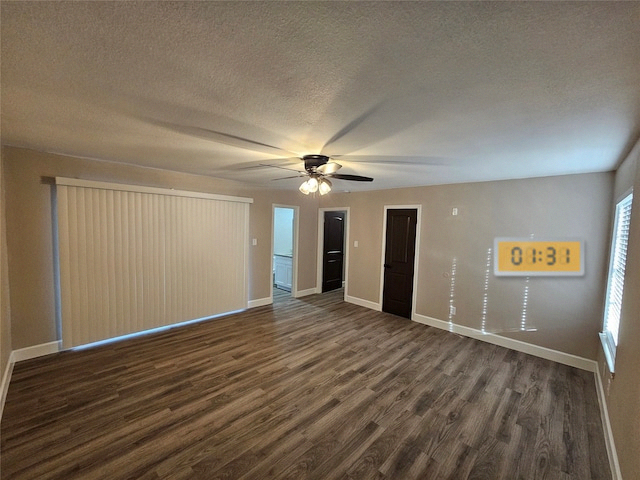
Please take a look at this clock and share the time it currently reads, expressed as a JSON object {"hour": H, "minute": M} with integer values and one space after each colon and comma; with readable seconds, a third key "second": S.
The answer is {"hour": 1, "minute": 31}
